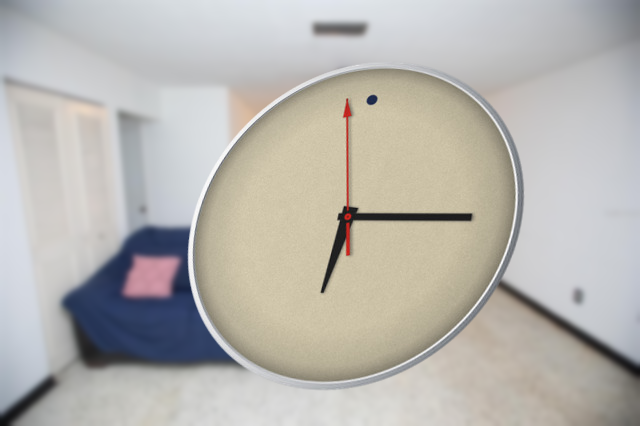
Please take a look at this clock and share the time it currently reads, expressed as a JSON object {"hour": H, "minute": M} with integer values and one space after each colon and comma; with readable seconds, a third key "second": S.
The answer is {"hour": 6, "minute": 14, "second": 58}
